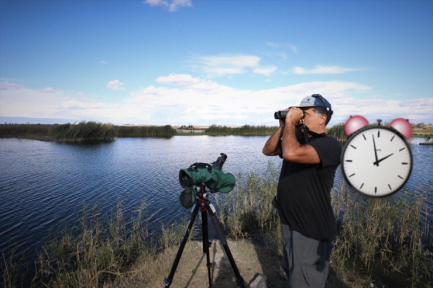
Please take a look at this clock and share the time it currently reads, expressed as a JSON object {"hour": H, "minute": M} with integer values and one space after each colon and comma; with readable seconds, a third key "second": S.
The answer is {"hour": 1, "minute": 58}
